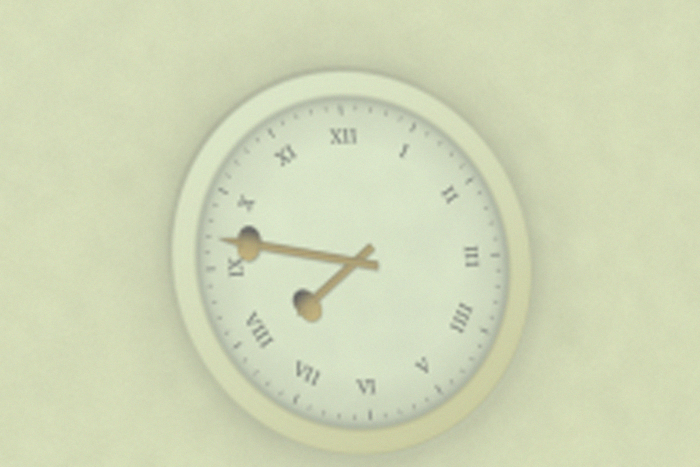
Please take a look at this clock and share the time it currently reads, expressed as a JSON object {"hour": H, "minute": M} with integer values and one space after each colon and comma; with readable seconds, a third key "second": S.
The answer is {"hour": 7, "minute": 47}
